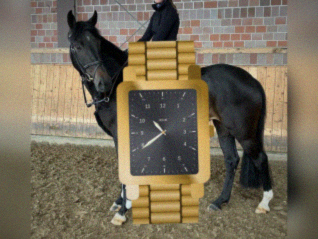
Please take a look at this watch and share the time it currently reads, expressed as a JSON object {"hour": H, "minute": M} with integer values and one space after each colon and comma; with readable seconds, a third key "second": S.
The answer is {"hour": 10, "minute": 39}
